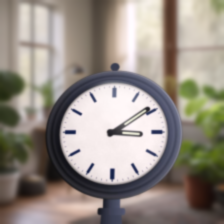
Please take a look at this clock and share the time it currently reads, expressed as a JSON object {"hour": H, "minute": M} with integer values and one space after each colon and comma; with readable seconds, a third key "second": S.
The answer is {"hour": 3, "minute": 9}
